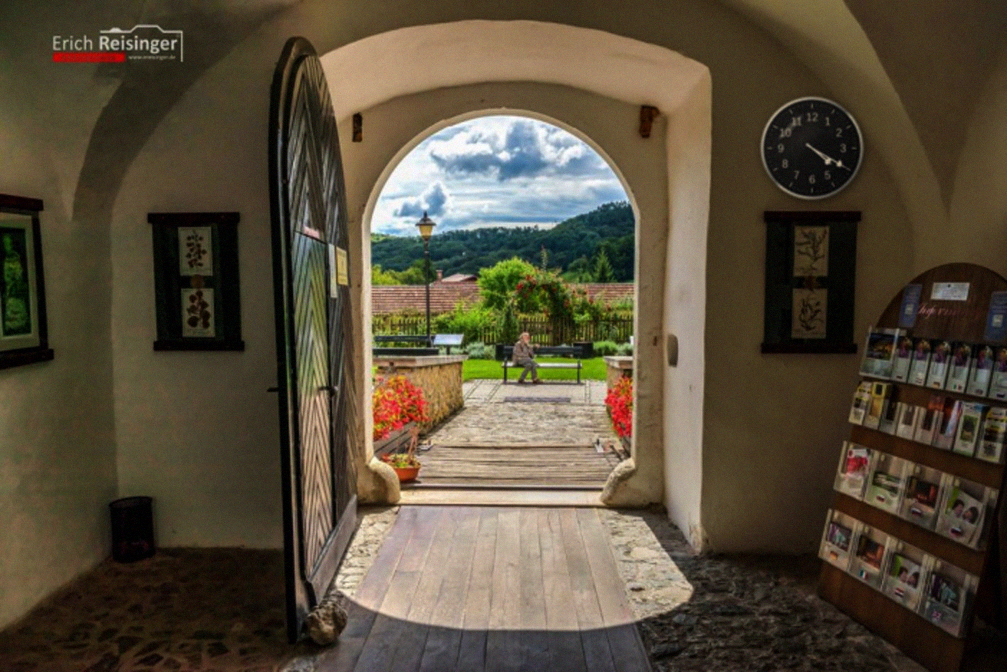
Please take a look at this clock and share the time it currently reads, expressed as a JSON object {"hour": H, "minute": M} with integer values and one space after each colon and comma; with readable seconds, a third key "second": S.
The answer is {"hour": 4, "minute": 20}
